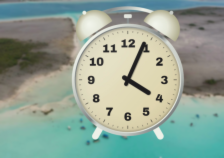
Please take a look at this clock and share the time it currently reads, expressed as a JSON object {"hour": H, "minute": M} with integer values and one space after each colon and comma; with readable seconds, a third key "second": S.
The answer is {"hour": 4, "minute": 4}
